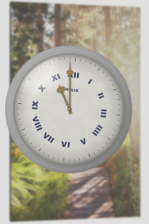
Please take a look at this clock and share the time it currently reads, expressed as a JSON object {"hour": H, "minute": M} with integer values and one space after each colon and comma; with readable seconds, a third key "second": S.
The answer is {"hour": 10, "minute": 59}
